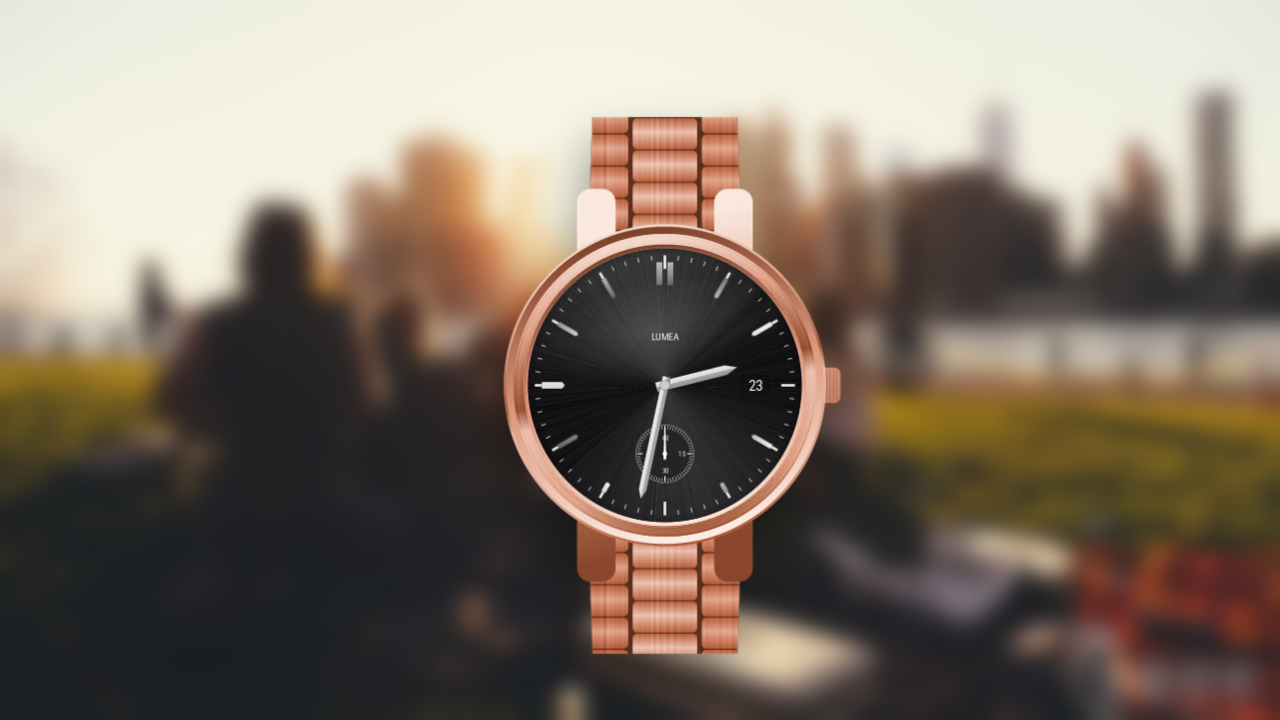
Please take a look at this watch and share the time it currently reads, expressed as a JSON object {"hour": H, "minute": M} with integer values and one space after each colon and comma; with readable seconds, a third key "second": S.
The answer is {"hour": 2, "minute": 32}
